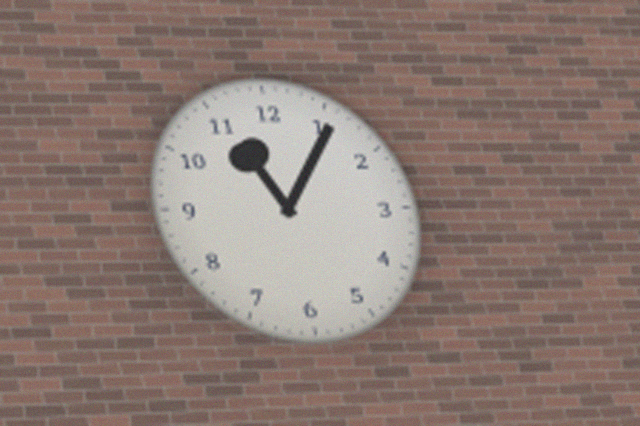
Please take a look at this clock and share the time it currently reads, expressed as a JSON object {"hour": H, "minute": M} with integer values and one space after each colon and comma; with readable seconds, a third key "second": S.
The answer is {"hour": 11, "minute": 6}
